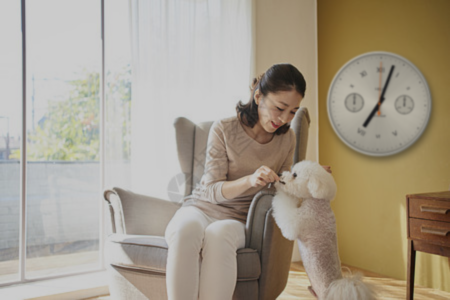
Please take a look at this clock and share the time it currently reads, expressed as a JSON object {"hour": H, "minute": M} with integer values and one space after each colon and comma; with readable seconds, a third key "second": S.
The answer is {"hour": 7, "minute": 3}
